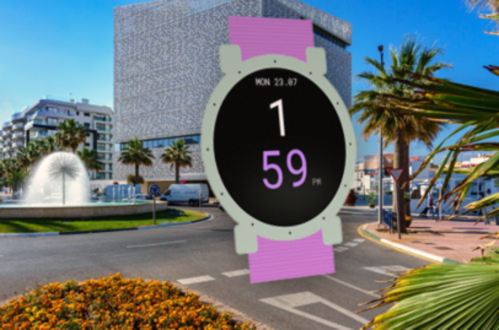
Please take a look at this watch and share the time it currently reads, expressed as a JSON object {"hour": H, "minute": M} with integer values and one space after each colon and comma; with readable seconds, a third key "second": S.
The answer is {"hour": 1, "minute": 59}
